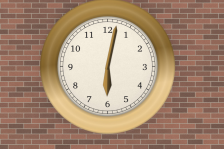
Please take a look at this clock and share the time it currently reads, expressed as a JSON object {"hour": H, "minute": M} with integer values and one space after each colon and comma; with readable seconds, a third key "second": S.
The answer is {"hour": 6, "minute": 2}
